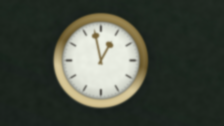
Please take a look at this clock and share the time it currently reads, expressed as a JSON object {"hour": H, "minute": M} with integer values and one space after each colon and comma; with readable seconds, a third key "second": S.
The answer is {"hour": 12, "minute": 58}
